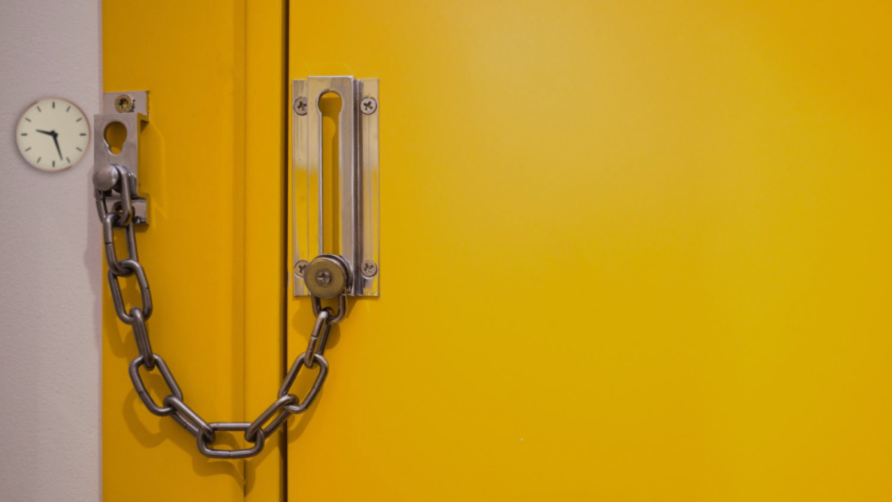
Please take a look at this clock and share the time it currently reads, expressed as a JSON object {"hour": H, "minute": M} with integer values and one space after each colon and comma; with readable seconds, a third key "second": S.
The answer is {"hour": 9, "minute": 27}
